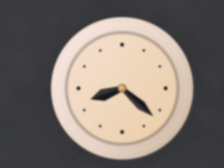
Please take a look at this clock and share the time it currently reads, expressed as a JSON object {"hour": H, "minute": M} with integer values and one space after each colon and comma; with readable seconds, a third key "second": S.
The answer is {"hour": 8, "minute": 22}
